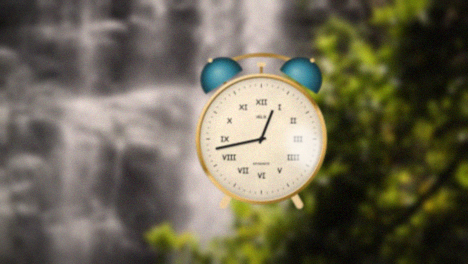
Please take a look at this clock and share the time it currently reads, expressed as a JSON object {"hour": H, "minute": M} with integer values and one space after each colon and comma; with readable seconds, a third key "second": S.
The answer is {"hour": 12, "minute": 43}
